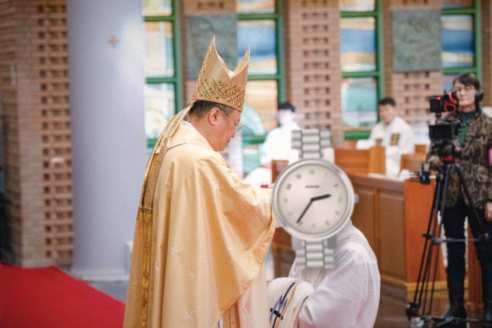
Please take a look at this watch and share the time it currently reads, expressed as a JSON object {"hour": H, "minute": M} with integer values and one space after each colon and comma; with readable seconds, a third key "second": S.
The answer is {"hour": 2, "minute": 36}
